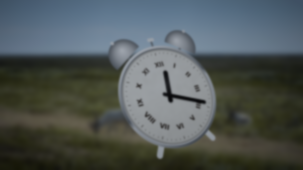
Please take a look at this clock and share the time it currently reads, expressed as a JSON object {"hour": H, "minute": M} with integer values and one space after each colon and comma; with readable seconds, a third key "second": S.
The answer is {"hour": 12, "minute": 19}
